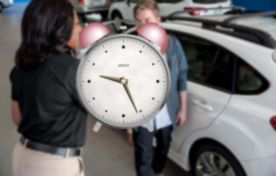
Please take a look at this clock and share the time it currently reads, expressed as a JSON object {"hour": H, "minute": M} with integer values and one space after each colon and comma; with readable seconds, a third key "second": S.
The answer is {"hour": 9, "minute": 26}
